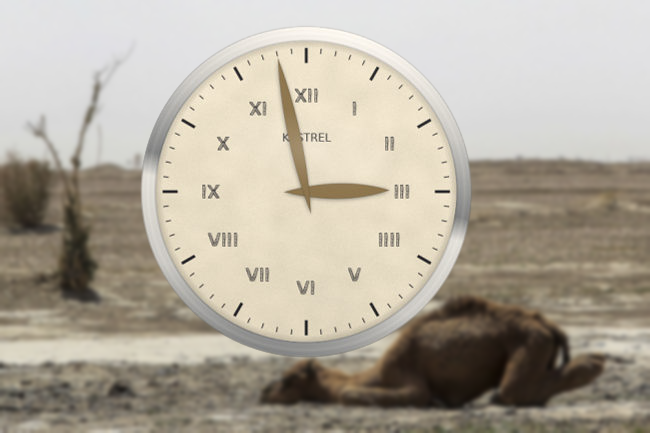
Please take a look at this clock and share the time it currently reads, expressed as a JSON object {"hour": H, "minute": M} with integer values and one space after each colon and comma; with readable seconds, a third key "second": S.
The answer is {"hour": 2, "minute": 58}
